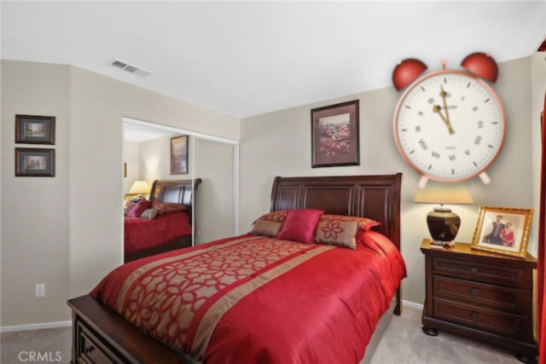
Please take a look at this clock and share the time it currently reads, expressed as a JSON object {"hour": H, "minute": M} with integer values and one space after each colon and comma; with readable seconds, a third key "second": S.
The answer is {"hour": 10, "minute": 59}
